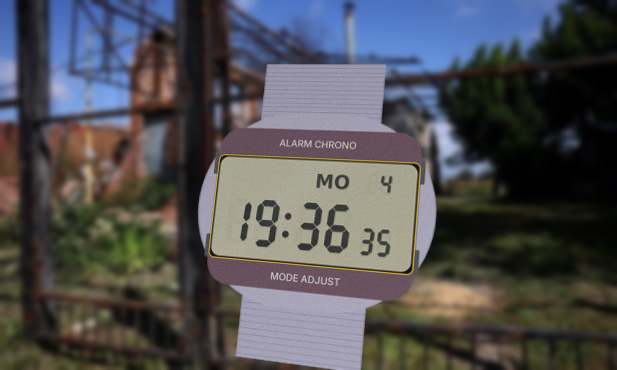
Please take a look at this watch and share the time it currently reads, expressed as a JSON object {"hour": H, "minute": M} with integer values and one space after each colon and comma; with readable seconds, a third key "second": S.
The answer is {"hour": 19, "minute": 36, "second": 35}
